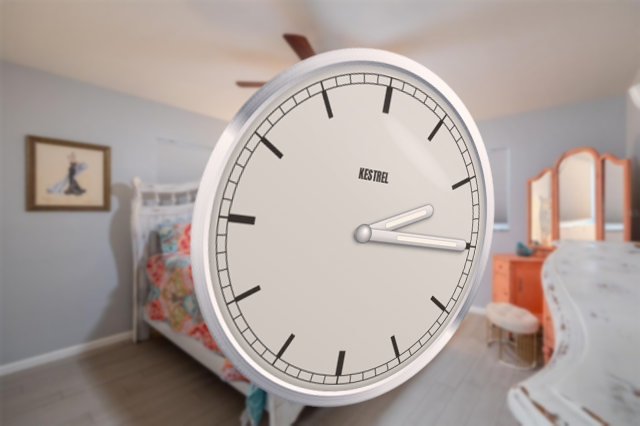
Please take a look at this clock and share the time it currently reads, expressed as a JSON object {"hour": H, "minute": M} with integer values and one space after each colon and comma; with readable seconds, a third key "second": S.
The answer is {"hour": 2, "minute": 15}
